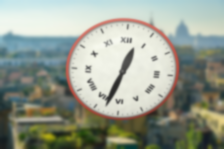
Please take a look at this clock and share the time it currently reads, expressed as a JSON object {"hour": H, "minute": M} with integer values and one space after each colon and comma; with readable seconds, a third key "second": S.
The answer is {"hour": 12, "minute": 33}
